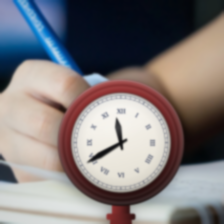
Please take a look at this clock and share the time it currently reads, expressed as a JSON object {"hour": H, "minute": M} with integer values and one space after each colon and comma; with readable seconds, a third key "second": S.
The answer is {"hour": 11, "minute": 40}
